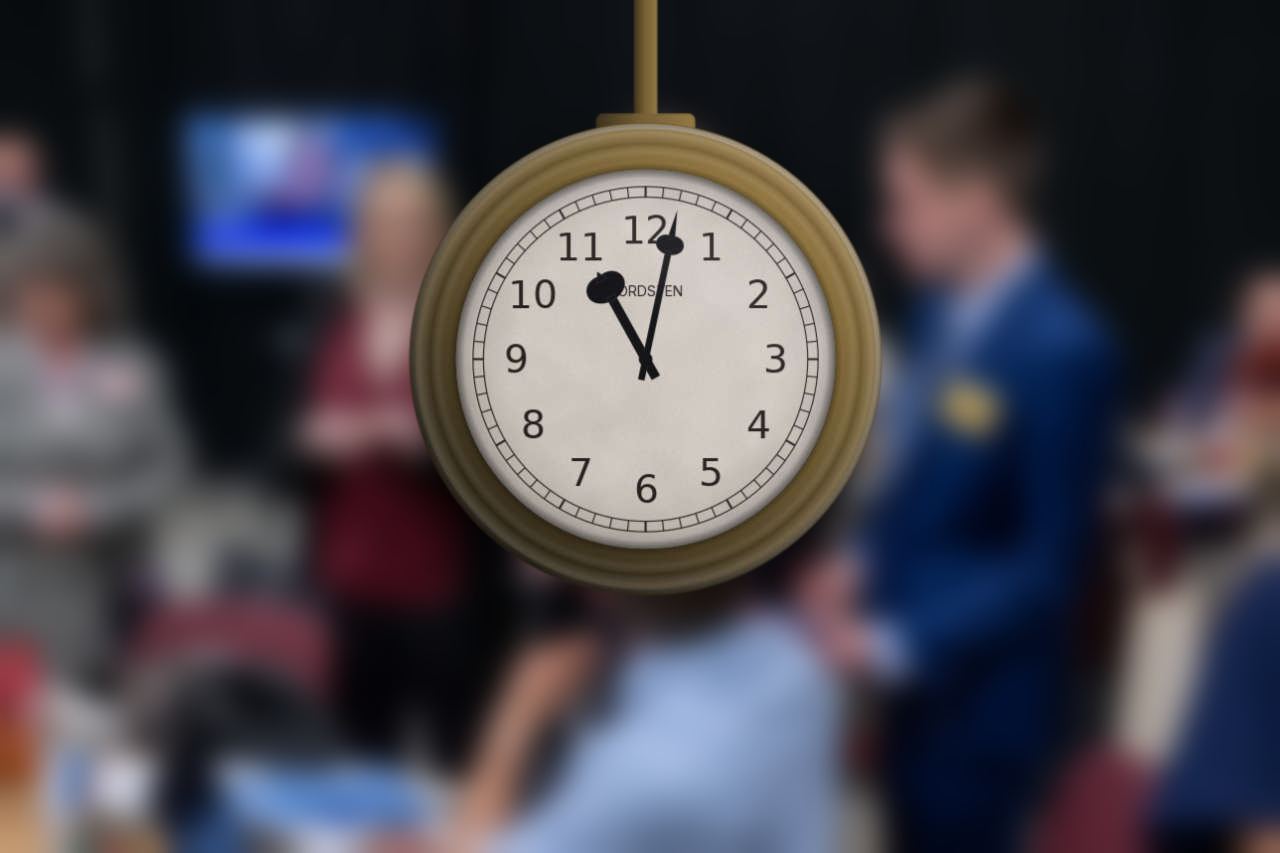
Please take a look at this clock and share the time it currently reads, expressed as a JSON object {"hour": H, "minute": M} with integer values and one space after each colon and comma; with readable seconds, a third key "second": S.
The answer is {"hour": 11, "minute": 2}
